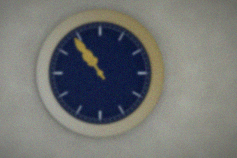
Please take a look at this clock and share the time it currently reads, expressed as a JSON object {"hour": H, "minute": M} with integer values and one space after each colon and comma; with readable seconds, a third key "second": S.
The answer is {"hour": 10, "minute": 54}
